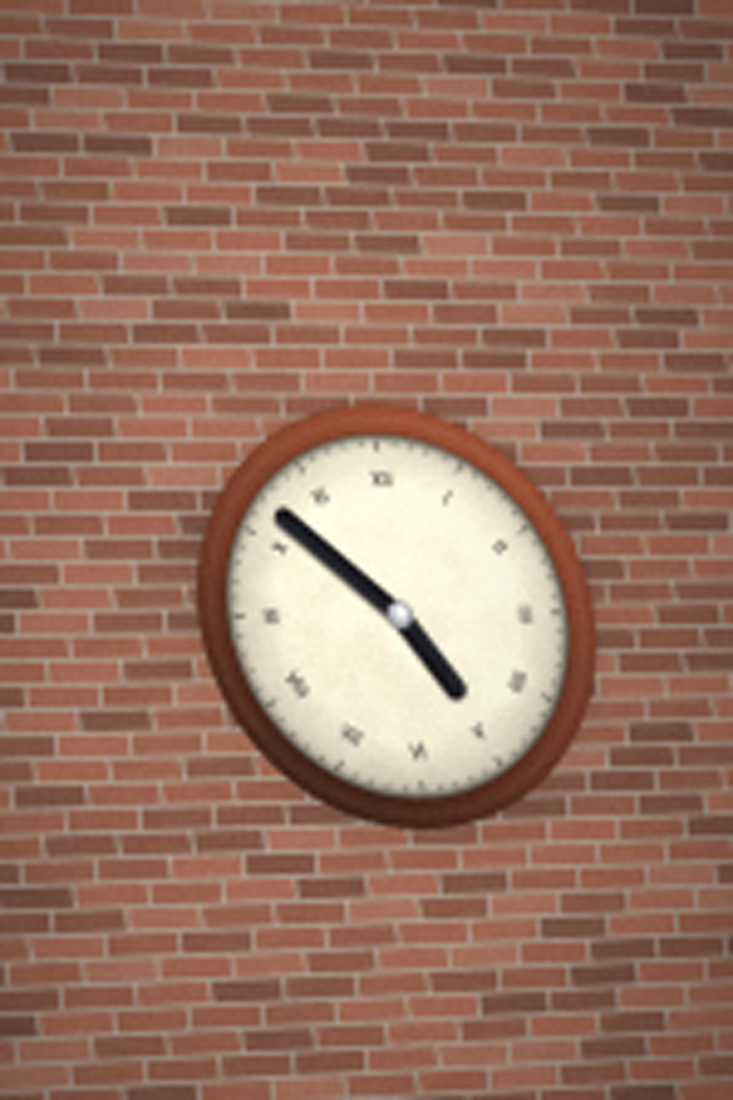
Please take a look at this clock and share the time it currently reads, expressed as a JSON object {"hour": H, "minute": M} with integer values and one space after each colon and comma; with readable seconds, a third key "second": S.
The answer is {"hour": 4, "minute": 52}
